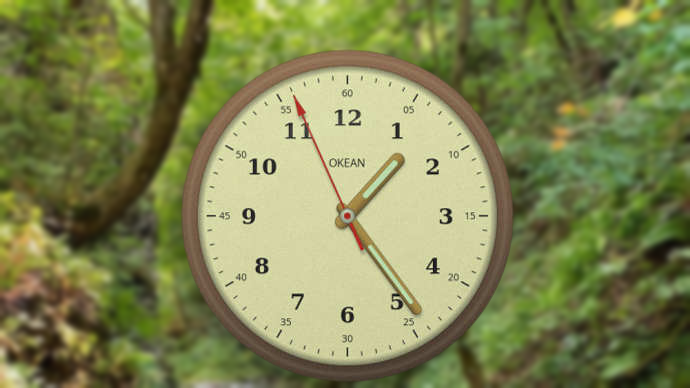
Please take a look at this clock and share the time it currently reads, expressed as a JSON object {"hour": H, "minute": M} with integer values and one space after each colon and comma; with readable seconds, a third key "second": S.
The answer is {"hour": 1, "minute": 23, "second": 56}
